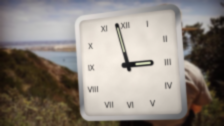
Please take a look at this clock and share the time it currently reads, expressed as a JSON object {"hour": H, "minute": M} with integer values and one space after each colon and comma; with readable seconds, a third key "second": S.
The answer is {"hour": 2, "minute": 58}
